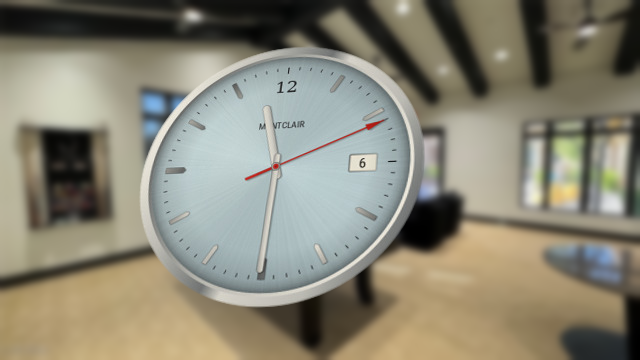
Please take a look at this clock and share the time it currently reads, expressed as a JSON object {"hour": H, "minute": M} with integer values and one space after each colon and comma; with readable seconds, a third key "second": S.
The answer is {"hour": 11, "minute": 30, "second": 11}
